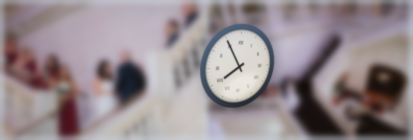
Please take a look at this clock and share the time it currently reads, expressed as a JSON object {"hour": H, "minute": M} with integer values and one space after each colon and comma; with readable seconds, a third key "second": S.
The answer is {"hour": 7, "minute": 55}
